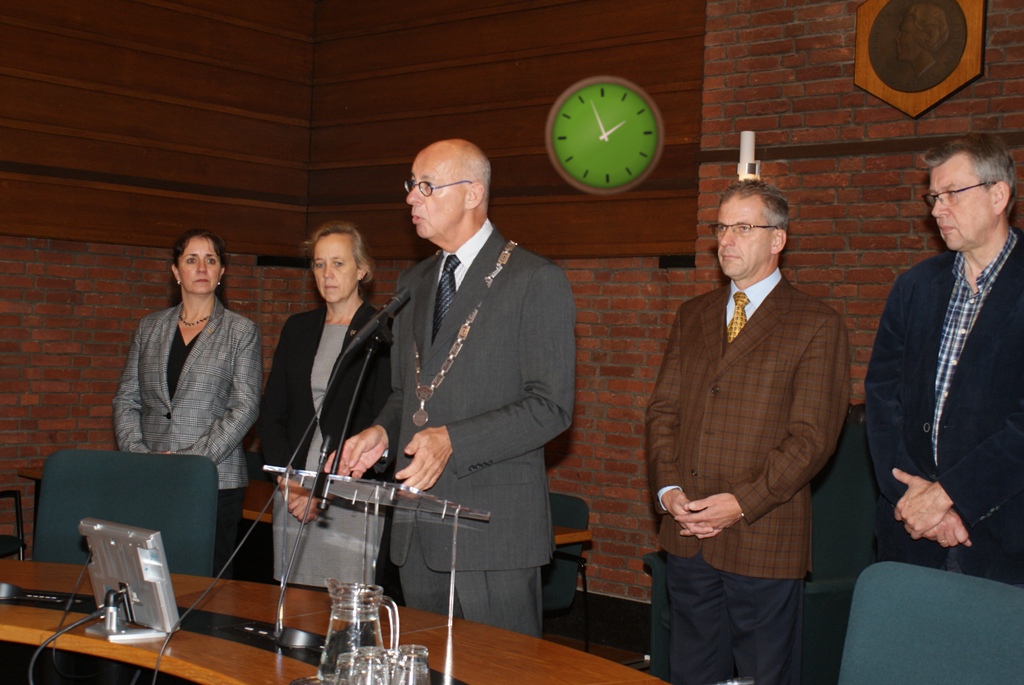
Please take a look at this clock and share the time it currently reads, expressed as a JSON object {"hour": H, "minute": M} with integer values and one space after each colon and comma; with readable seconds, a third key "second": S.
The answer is {"hour": 1, "minute": 57}
